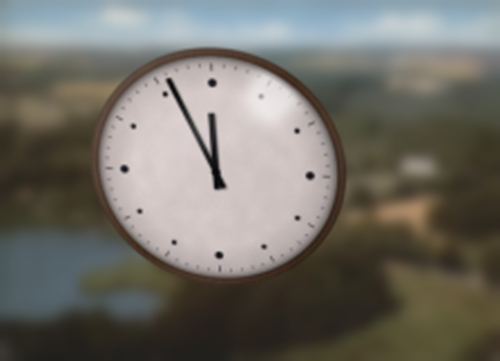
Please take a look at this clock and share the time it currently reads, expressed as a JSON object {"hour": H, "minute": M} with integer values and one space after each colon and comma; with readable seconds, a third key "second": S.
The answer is {"hour": 11, "minute": 56}
